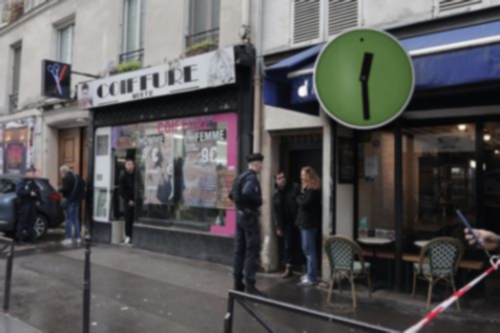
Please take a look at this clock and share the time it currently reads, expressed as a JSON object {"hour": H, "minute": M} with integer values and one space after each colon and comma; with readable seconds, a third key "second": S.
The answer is {"hour": 12, "minute": 30}
